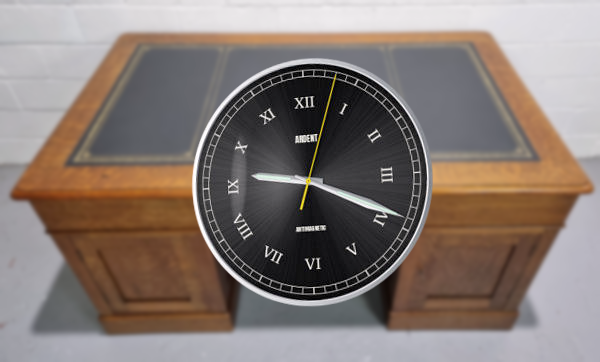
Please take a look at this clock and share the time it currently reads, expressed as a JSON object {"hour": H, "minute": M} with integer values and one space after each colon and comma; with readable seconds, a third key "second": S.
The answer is {"hour": 9, "minute": 19, "second": 3}
